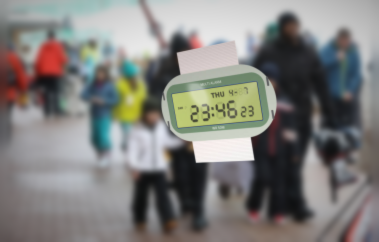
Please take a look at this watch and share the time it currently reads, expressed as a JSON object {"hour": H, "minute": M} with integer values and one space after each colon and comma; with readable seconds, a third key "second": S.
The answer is {"hour": 23, "minute": 46, "second": 23}
